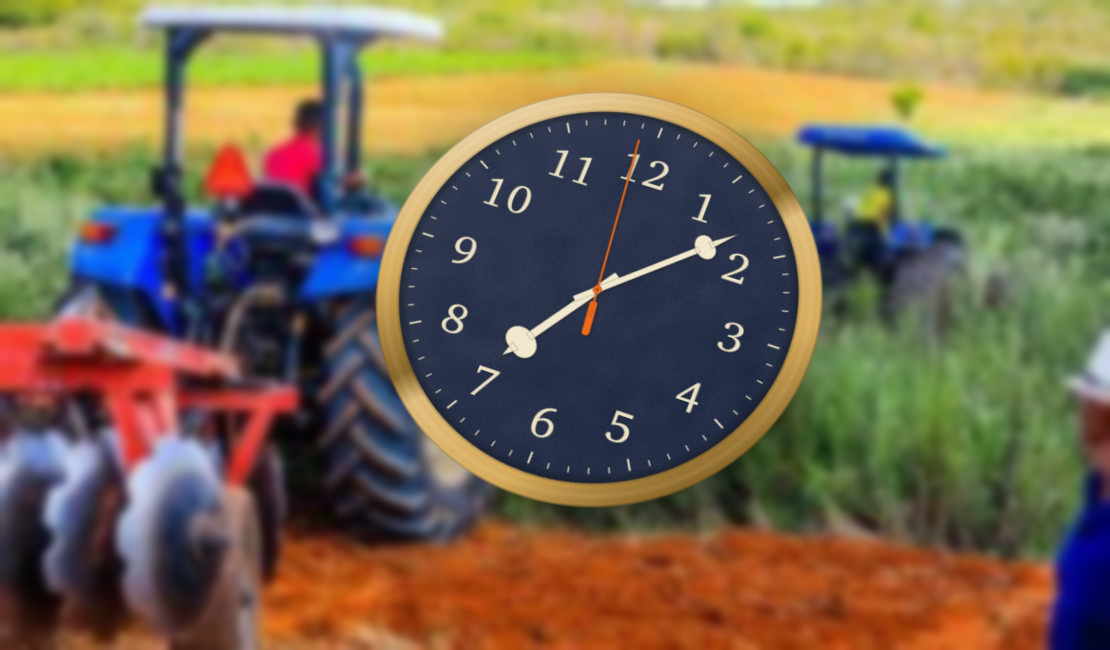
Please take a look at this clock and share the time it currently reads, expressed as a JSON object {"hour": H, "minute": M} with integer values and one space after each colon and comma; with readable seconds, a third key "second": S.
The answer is {"hour": 7, "minute": 7, "second": 59}
